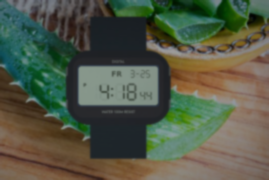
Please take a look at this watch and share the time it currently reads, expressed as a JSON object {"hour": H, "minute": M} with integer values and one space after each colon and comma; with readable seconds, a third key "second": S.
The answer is {"hour": 4, "minute": 18}
